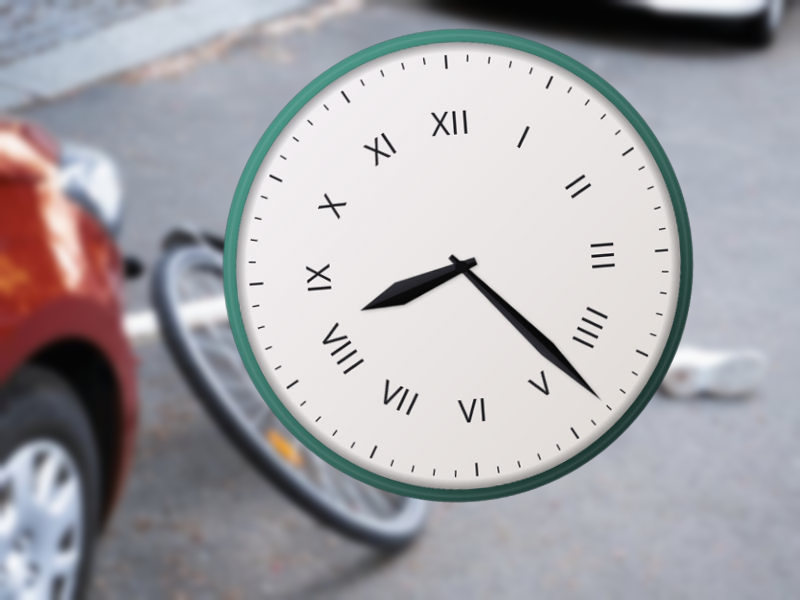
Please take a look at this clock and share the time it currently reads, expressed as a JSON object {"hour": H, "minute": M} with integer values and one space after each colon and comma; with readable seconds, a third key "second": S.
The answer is {"hour": 8, "minute": 23}
